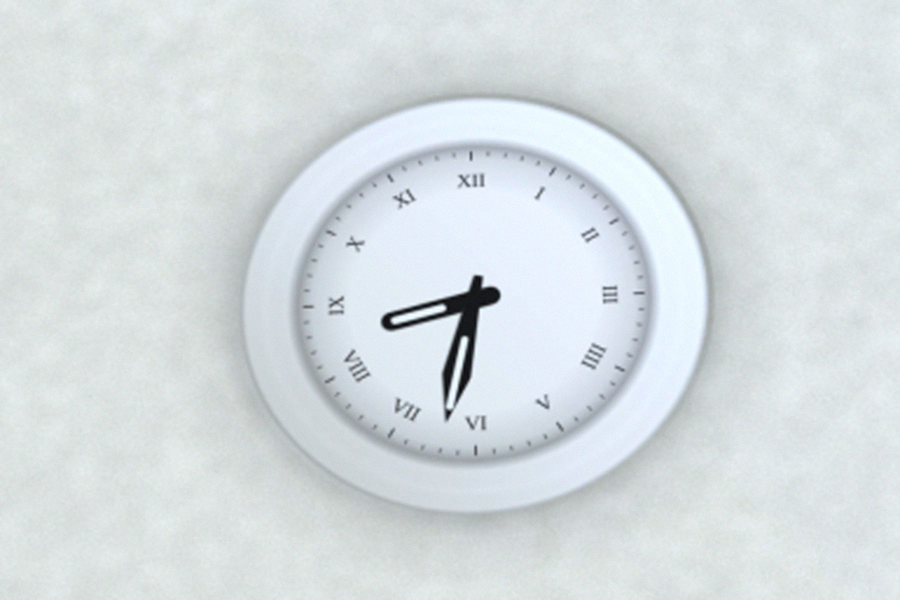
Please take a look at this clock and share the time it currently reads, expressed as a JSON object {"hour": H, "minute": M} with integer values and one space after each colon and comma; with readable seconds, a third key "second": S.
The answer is {"hour": 8, "minute": 32}
